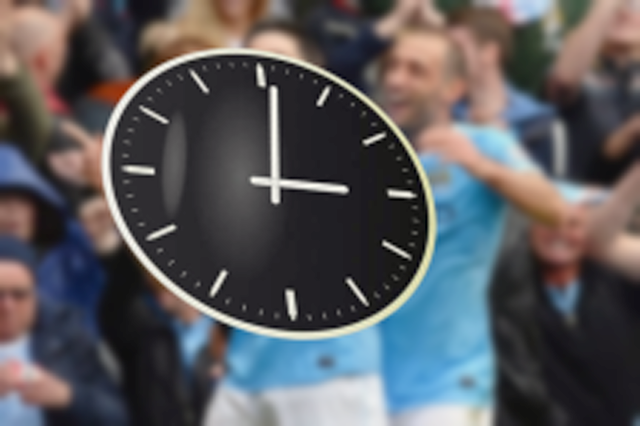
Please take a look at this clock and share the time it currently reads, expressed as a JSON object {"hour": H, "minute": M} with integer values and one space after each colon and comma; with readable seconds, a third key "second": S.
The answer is {"hour": 3, "minute": 1}
